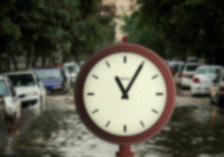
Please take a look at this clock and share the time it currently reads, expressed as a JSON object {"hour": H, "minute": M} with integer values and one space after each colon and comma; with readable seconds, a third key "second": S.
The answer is {"hour": 11, "minute": 5}
